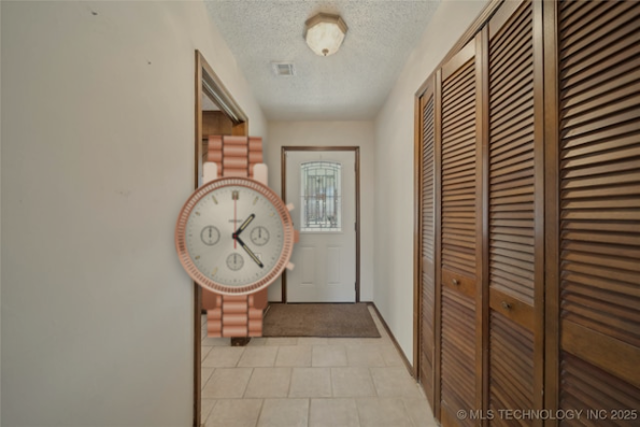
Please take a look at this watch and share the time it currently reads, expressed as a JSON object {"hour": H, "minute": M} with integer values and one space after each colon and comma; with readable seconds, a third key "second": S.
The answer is {"hour": 1, "minute": 23}
